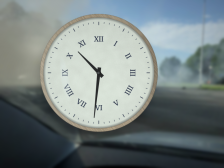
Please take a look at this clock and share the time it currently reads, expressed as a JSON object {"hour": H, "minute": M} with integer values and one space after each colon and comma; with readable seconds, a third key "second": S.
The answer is {"hour": 10, "minute": 31}
